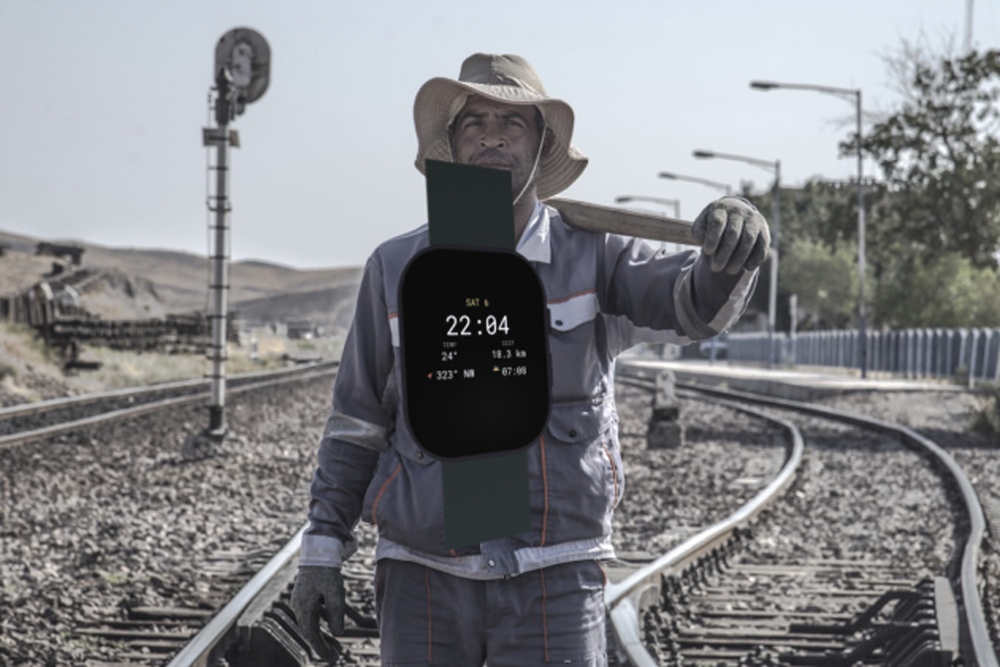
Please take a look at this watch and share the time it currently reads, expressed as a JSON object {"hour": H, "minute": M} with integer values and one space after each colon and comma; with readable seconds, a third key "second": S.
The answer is {"hour": 22, "minute": 4}
